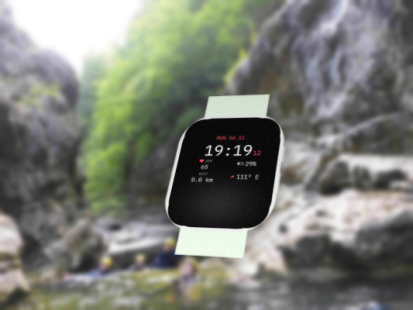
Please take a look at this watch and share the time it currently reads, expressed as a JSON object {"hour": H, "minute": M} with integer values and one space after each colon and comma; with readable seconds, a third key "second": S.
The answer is {"hour": 19, "minute": 19}
